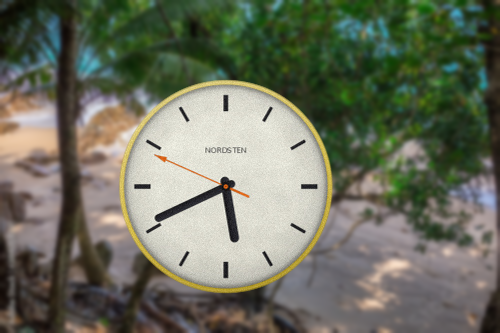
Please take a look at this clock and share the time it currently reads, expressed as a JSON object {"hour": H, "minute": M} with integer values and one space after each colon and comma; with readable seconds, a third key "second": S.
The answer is {"hour": 5, "minute": 40, "second": 49}
